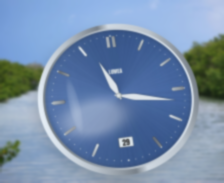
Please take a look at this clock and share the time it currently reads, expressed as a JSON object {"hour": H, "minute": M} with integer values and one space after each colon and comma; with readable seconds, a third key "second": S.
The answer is {"hour": 11, "minute": 17}
